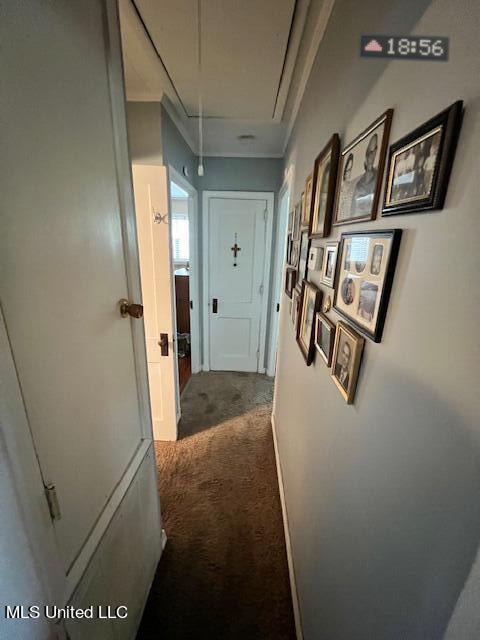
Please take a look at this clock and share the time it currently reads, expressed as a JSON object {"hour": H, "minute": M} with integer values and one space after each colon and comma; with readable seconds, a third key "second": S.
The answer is {"hour": 18, "minute": 56}
